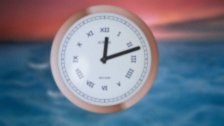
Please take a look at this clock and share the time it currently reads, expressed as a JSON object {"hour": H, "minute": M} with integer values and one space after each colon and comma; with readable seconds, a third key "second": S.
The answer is {"hour": 12, "minute": 12}
